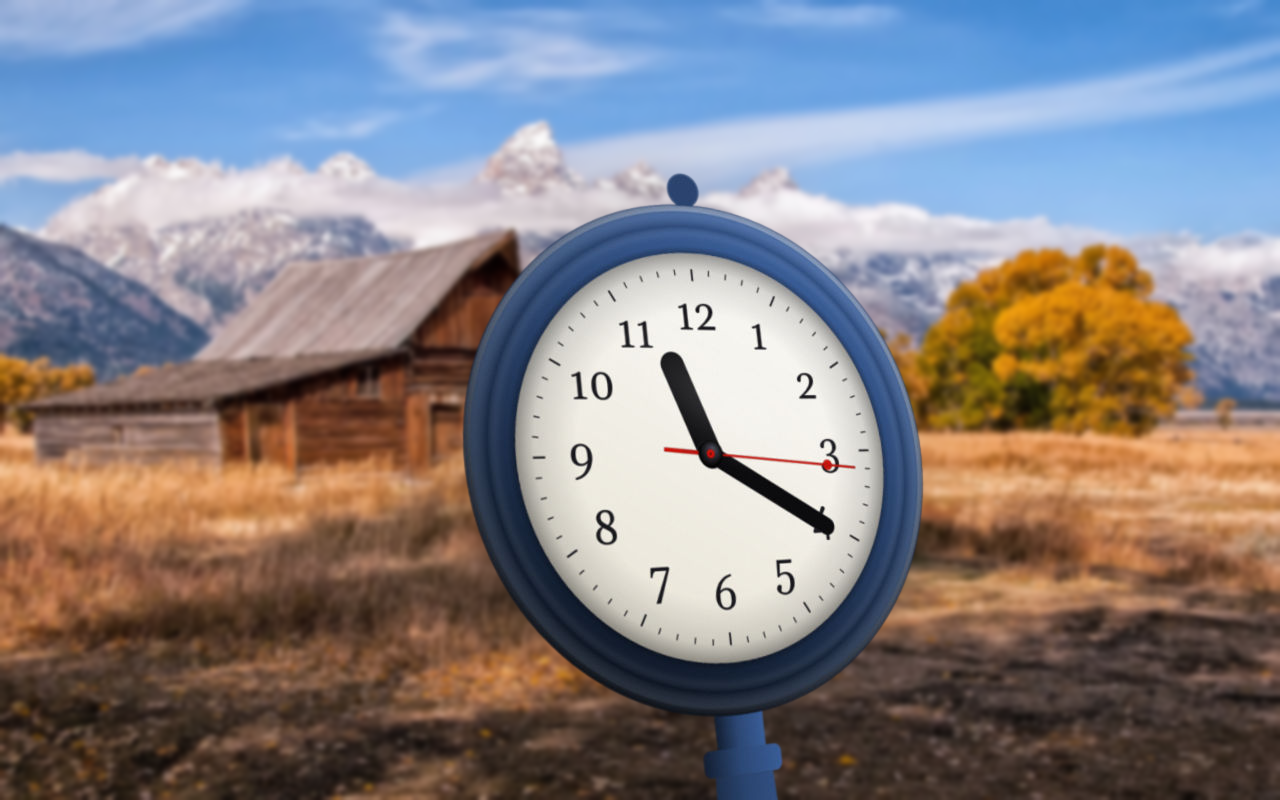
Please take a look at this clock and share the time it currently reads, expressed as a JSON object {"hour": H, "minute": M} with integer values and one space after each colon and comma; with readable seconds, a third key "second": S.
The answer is {"hour": 11, "minute": 20, "second": 16}
